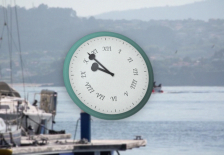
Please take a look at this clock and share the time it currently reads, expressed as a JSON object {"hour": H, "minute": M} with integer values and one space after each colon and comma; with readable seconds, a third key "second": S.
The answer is {"hour": 9, "minute": 53}
